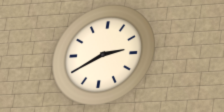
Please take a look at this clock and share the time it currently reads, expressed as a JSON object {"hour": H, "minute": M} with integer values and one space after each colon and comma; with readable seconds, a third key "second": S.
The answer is {"hour": 2, "minute": 40}
